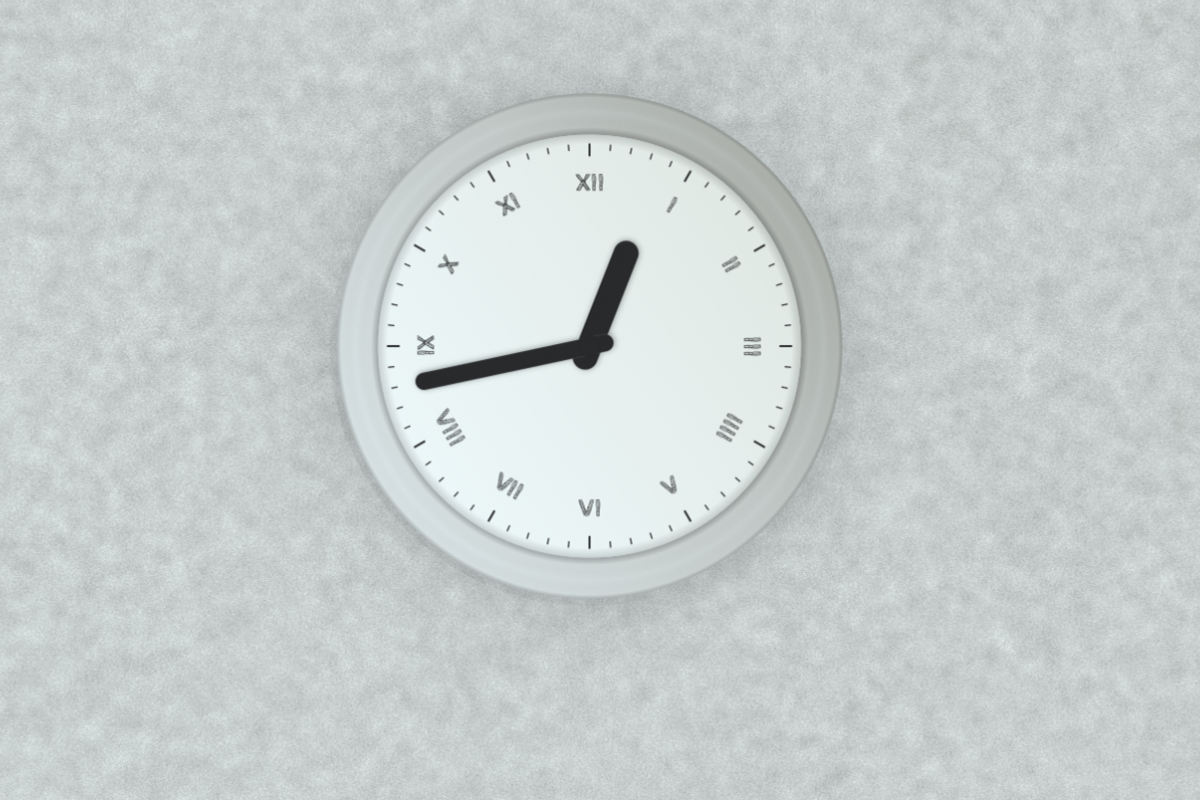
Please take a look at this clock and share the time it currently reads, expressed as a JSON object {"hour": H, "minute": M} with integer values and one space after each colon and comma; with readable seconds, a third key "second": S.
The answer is {"hour": 12, "minute": 43}
